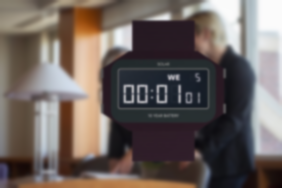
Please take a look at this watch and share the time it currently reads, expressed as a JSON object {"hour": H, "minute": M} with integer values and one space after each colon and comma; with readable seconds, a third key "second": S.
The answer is {"hour": 0, "minute": 1}
